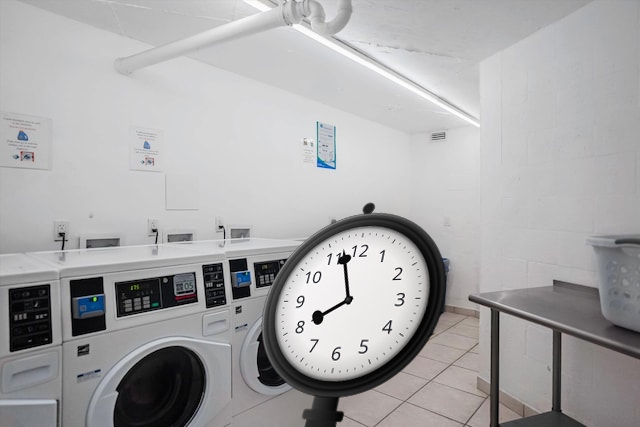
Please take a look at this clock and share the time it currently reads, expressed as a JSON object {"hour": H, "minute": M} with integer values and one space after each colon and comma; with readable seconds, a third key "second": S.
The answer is {"hour": 7, "minute": 57}
